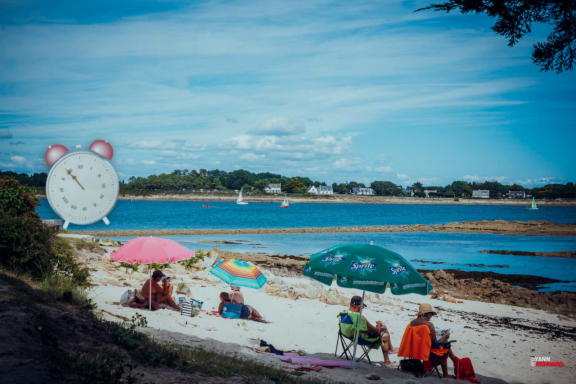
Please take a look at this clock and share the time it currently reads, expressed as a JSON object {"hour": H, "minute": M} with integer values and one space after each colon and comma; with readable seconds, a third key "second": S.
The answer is {"hour": 10, "minute": 54}
